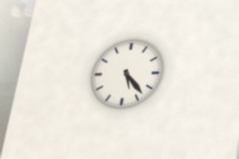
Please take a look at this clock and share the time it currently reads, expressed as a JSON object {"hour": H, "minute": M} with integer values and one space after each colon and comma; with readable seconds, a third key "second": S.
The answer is {"hour": 5, "minute": 23}
